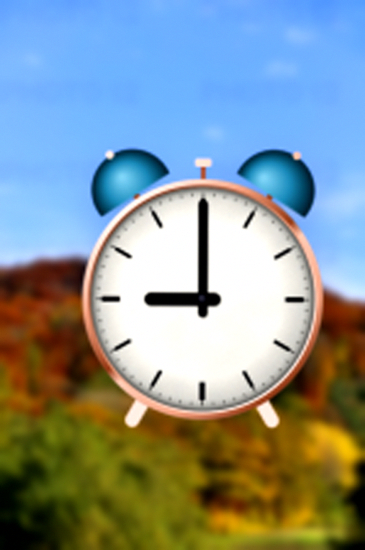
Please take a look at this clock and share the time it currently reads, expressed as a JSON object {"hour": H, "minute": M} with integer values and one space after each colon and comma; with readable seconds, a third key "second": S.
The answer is {"hour": 9, "minute": 0}
